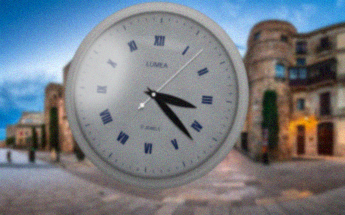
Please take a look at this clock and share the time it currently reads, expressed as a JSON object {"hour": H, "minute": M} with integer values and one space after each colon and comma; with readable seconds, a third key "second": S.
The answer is {"hour": 3, "minute": 22, "second": 7}
